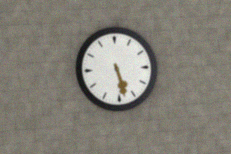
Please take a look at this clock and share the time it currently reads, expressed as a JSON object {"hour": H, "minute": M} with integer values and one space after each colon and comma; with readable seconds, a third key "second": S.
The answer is {"hour": 5, "minute": 28}
